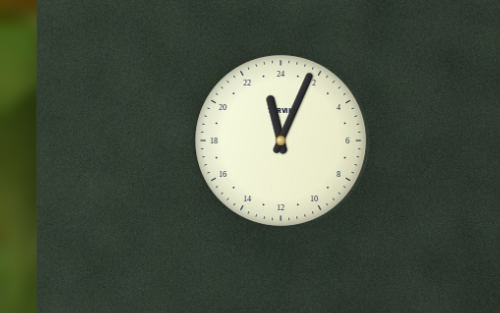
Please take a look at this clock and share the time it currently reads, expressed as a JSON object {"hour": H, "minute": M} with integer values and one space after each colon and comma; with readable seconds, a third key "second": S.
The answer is {"hour": 23, "minute": 4}
